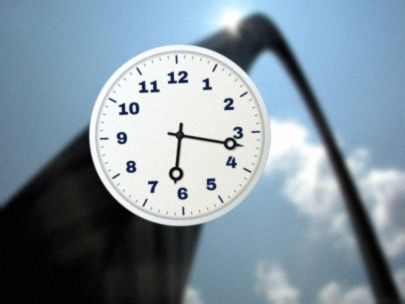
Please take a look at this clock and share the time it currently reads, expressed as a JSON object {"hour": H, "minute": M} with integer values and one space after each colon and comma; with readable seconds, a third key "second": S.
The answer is {"hour": 6, "minute": 17}
